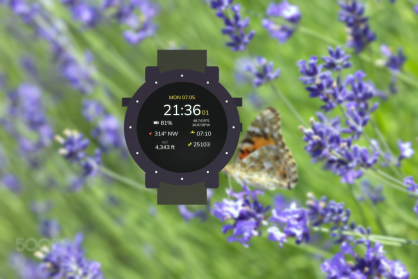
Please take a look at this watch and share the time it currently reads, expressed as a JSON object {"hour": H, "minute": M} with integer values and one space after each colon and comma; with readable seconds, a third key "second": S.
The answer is {"hour": 21, "minute": 36}
